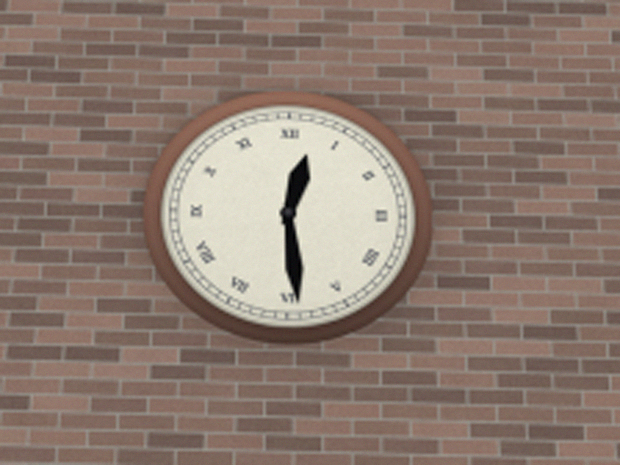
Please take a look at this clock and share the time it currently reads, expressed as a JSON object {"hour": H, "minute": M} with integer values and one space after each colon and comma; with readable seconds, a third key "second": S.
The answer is {"hour": 12, "minute": 29}
